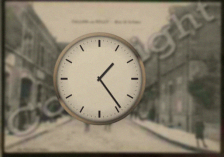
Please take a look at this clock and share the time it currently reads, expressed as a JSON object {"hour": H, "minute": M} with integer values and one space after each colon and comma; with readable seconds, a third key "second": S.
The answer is {"hour": 1, "minute": 24}
